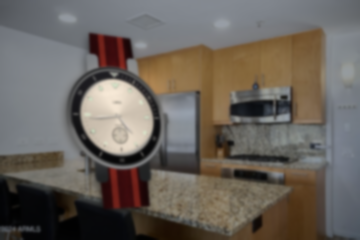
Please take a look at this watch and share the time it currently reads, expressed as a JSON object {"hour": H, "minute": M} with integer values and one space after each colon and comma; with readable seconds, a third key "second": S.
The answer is {"hour": 4, "minute": 44}
